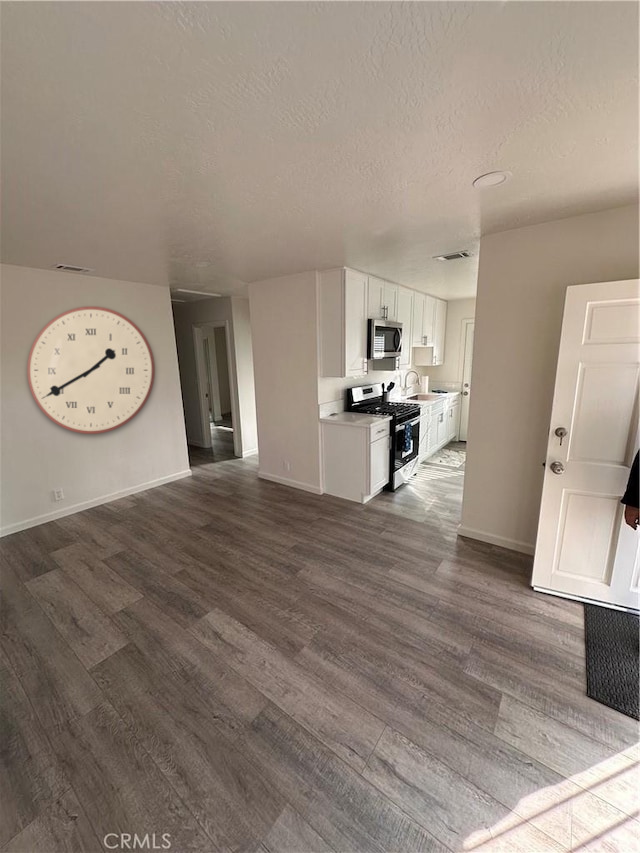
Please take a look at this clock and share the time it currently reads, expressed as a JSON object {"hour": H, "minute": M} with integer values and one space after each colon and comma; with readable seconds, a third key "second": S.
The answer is {"hour": 1, "minute": 40}
